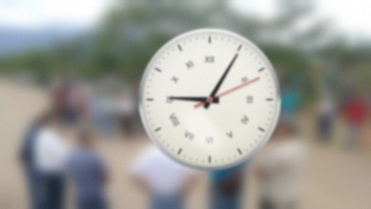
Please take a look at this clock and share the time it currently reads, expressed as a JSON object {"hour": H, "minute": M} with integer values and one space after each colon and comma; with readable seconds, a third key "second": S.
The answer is {"hour": 9, "minute": 5, "second": 11}
